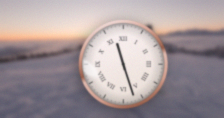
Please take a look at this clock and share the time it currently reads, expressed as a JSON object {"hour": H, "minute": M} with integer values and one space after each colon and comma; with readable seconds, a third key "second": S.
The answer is {"hour": 11, "minute": 27}
